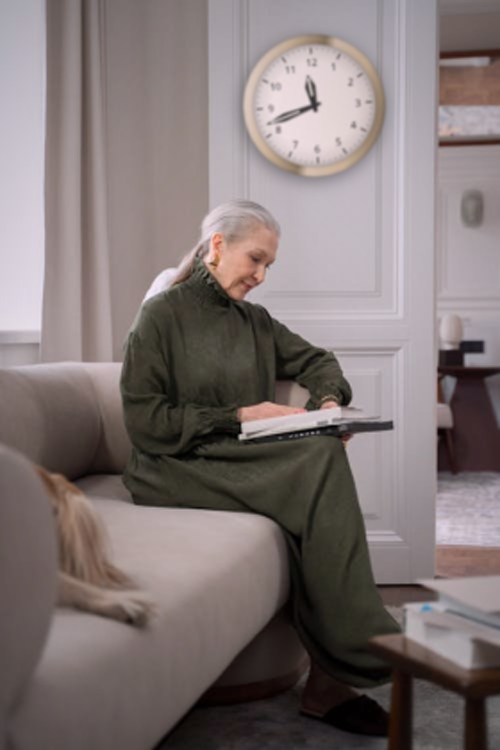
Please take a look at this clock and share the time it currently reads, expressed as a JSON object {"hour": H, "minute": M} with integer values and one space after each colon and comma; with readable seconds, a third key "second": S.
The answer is {"hour": 11, "minute": 42}
